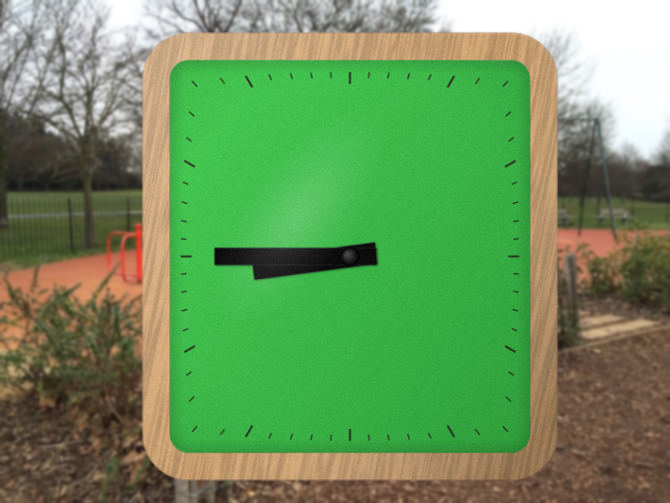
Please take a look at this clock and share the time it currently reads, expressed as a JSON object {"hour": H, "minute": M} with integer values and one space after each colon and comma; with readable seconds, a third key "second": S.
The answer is {"hour": 8, "minute": 45}
